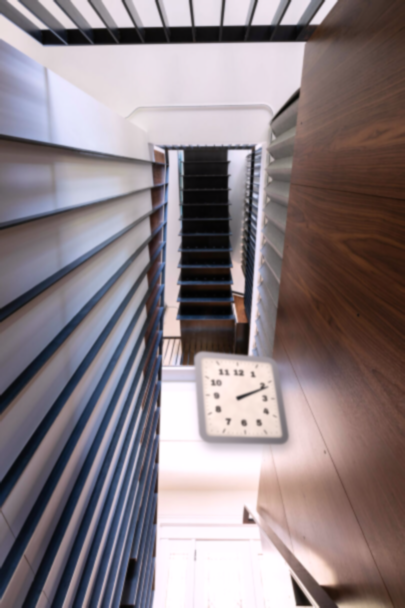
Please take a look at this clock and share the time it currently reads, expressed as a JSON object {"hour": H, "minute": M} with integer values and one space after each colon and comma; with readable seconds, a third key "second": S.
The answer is {"hour": 2, "minute": 11}
